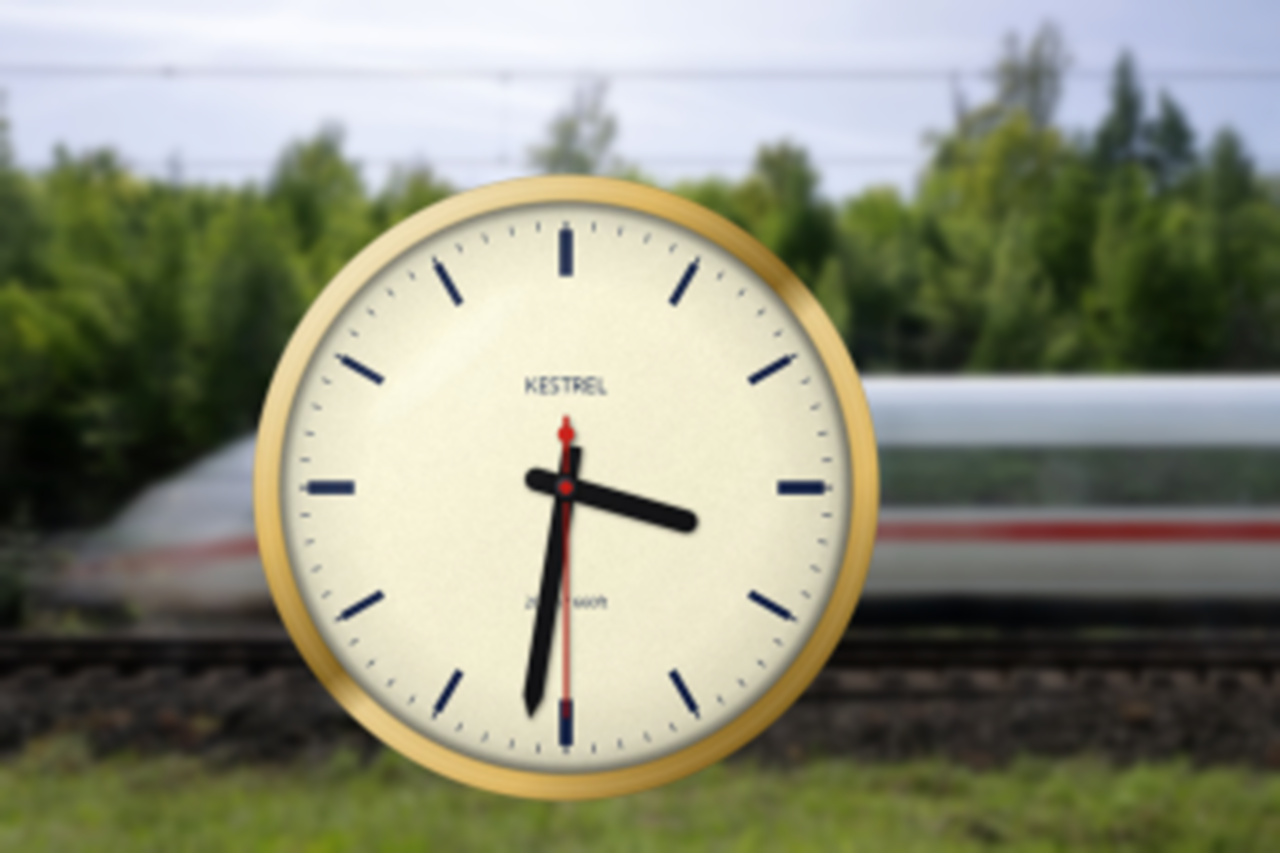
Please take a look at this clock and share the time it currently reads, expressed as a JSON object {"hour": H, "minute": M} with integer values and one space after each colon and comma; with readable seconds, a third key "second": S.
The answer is {"hour": 3, "minute": 31, "second": 30}
